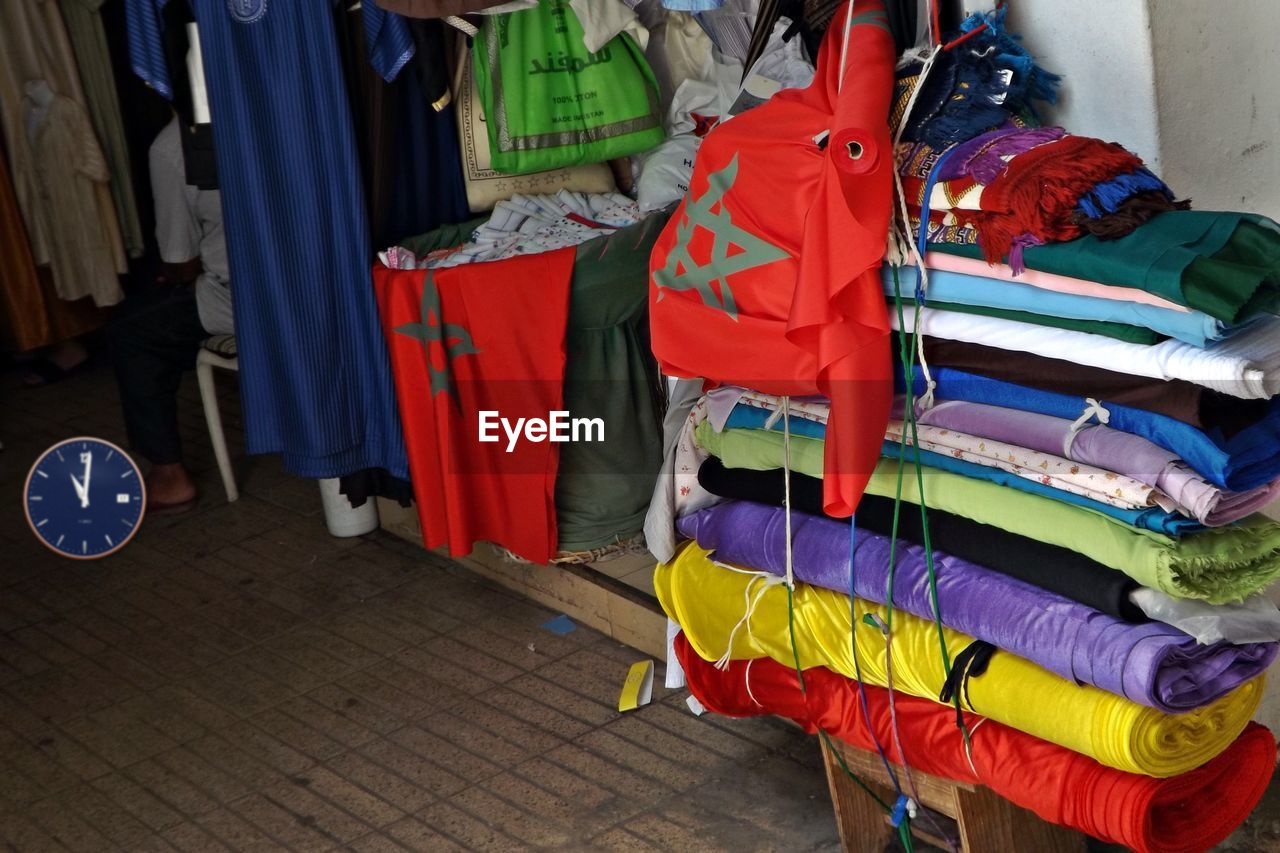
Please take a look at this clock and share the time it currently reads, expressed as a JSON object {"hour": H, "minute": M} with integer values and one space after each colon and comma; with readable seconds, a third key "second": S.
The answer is {"hour": 11, "minute": 1}
